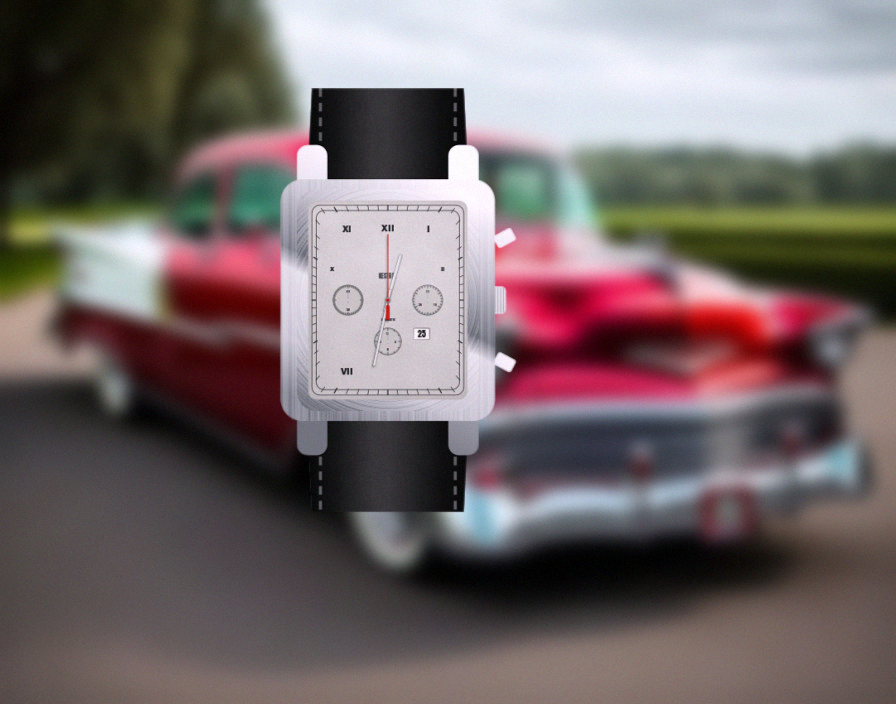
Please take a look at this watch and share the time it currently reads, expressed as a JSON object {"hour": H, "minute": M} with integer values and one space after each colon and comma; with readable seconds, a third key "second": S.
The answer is {"hour": 12, "minute": 32}
